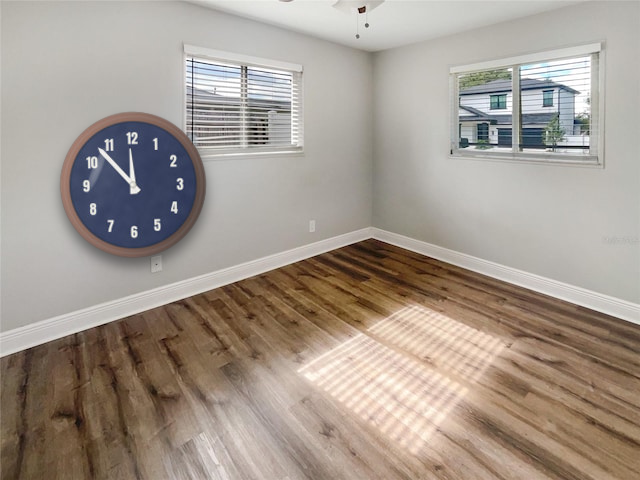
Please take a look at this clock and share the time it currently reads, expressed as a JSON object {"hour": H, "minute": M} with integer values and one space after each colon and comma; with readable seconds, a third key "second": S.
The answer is {"hour": 11, "minute": 53}
